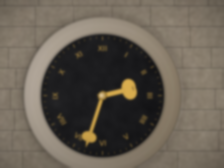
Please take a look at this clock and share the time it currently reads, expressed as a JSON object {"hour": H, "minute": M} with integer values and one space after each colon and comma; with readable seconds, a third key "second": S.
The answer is {"hour": 2, "minute": 33}
